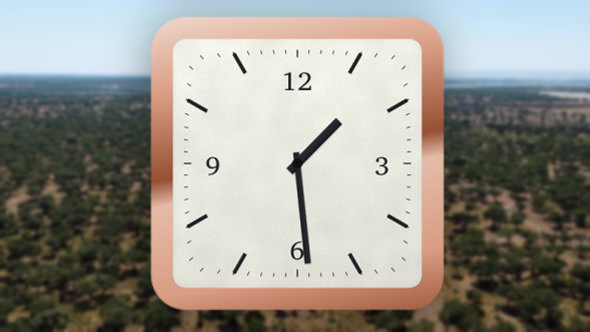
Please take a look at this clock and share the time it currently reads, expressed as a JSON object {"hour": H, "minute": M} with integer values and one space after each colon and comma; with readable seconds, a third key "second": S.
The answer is {"hour": 1, "minute": 29}
